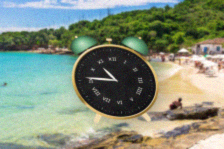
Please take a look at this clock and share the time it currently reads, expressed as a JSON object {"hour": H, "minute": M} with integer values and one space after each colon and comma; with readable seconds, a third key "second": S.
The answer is {"hour": 10, "minute": 46}
